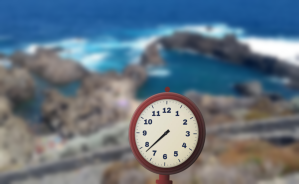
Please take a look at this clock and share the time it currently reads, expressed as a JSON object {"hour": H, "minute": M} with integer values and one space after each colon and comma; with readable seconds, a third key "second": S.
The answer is {"hour": 7, "minute": 38}
